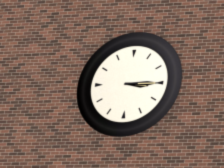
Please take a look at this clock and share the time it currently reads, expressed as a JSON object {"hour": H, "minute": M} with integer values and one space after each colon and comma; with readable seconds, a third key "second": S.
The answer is {"hour": 3, "minute": 15}
